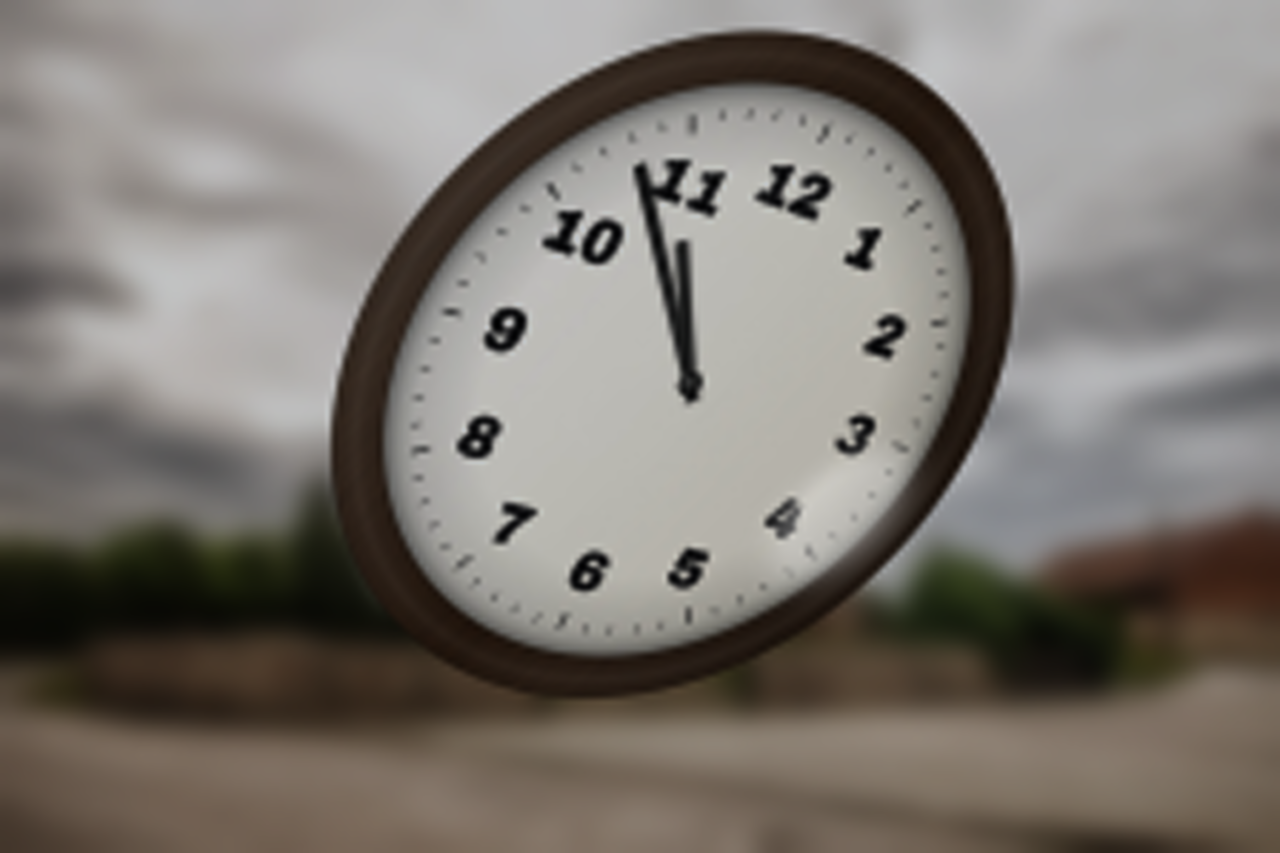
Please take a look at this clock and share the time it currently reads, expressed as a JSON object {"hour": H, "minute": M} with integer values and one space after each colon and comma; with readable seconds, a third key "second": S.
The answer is {"hour": 10, "minute": 53}
